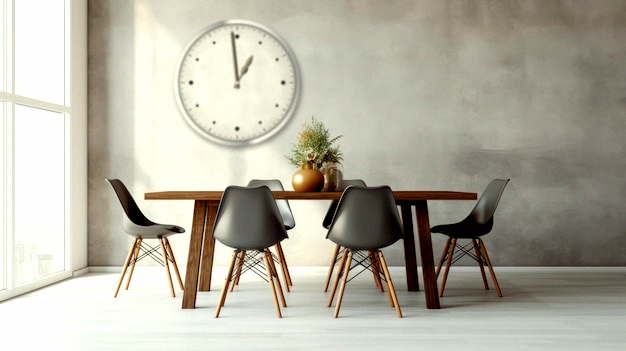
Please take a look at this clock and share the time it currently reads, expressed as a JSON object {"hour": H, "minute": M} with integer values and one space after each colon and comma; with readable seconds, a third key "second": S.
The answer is {"hour": 12, "minute": 59}
